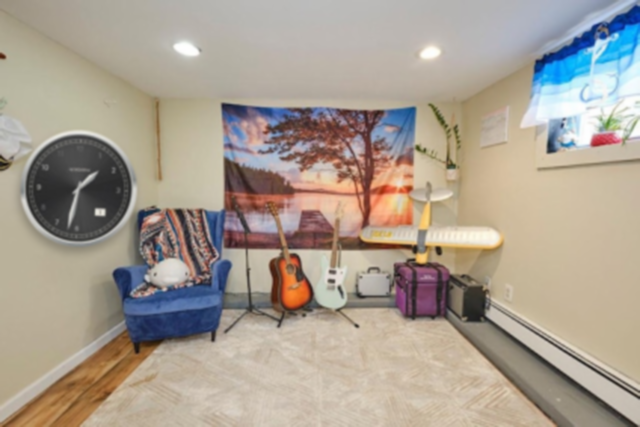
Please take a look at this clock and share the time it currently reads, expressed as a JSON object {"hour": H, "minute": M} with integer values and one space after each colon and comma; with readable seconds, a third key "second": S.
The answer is {"hour": 1, "minute": 32}
